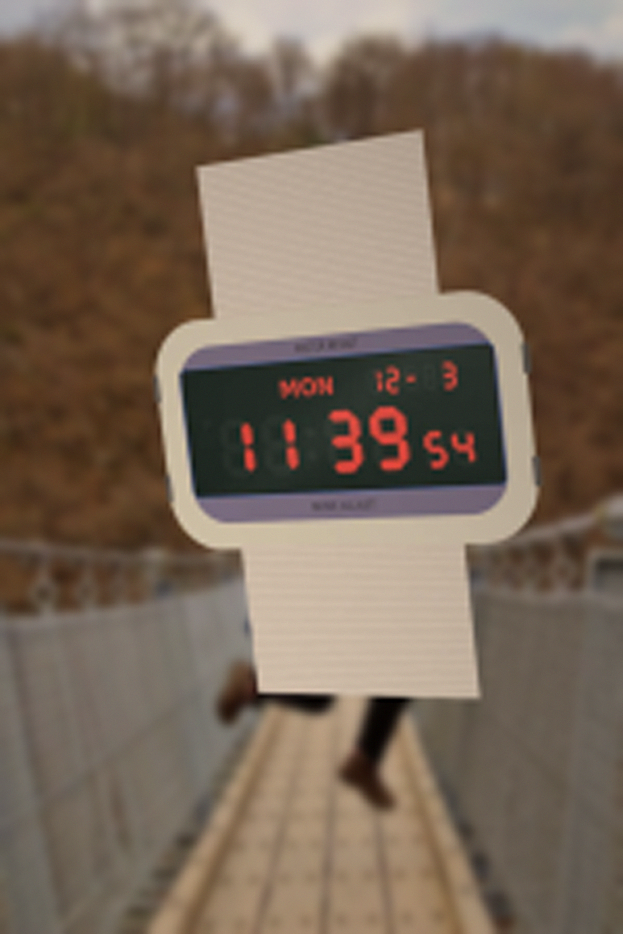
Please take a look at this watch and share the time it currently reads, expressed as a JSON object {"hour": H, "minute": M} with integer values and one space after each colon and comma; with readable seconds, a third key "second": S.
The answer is {"hour": 11, "minute": 39, "second": 54}
